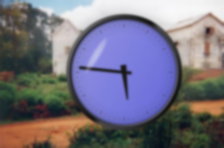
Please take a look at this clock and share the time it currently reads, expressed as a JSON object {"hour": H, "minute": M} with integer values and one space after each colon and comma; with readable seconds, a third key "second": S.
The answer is {"hour": 5, "minute": 46}
